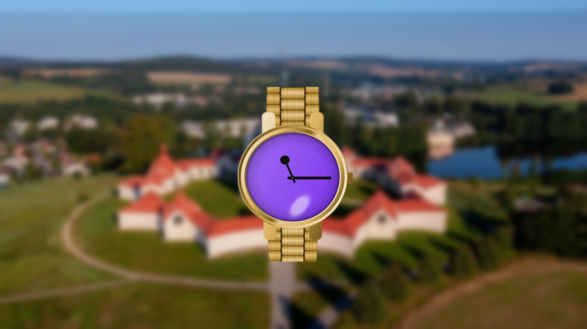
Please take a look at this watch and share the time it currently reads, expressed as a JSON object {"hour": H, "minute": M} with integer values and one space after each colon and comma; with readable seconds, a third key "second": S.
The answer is {"hour": 11, "minute": 15}
